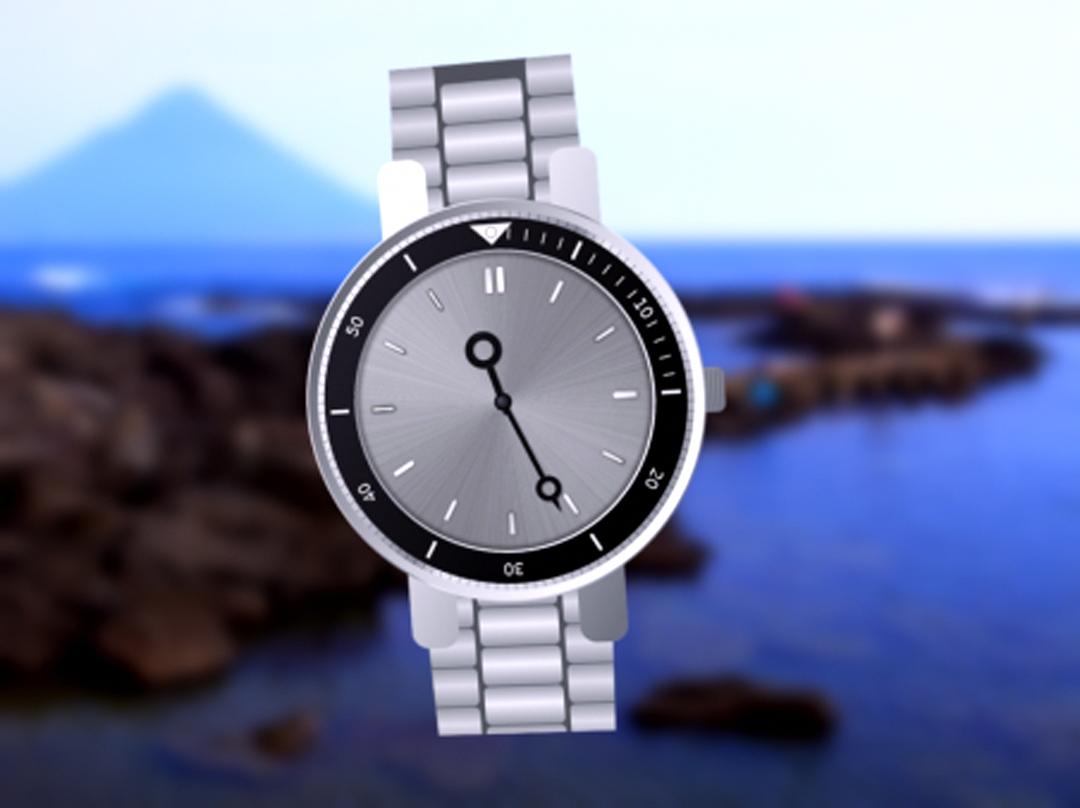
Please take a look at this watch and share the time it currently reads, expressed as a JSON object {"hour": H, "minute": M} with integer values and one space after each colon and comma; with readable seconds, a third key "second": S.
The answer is {"hour": 11, "minute": 26}
